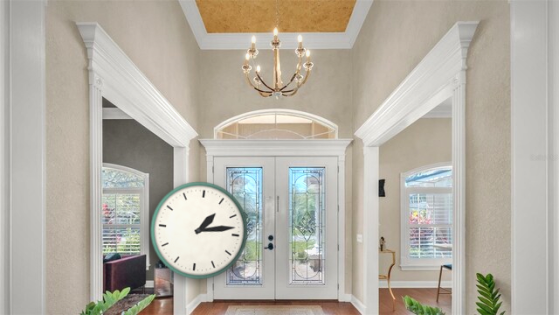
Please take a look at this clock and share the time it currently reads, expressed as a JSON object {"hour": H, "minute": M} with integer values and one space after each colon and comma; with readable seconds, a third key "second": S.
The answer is {"hour": 1, "minute": 13}
